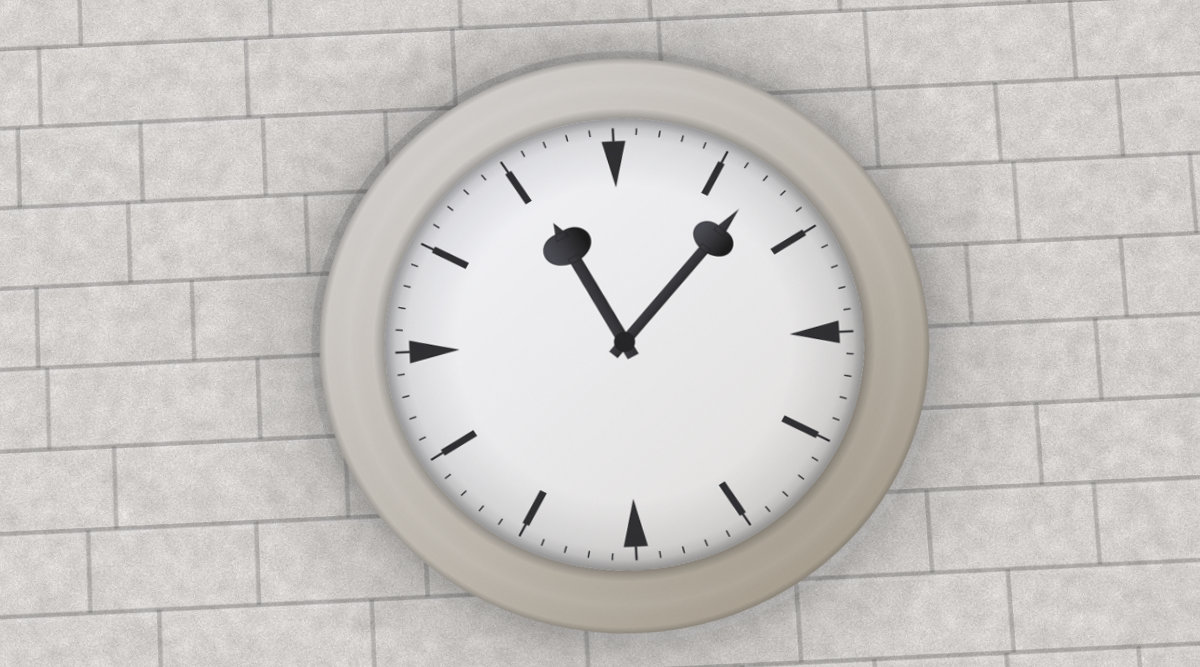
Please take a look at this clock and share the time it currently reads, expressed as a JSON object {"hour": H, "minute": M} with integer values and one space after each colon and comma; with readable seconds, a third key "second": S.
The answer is {"hour": 11, "minute": 7}
